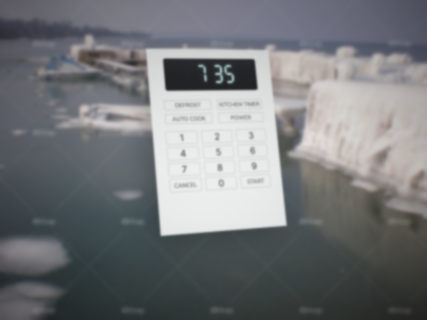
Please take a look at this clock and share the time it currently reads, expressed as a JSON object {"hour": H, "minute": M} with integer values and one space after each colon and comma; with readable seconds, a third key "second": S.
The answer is {"hour": 7, "minute": 35}
